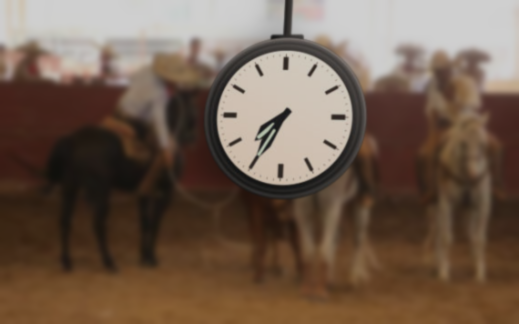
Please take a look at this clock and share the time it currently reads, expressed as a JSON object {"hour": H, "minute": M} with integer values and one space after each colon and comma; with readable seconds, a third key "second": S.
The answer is {"hour": 7, "minute": 35}
